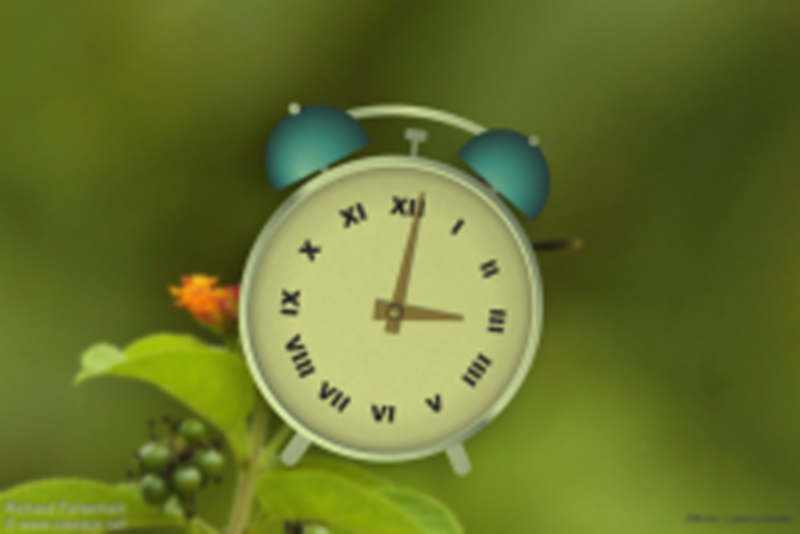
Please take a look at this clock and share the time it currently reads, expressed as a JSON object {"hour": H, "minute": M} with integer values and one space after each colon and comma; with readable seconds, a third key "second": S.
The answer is {"hour": 3, "minute": 1}
